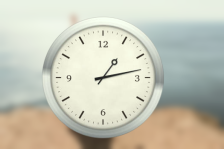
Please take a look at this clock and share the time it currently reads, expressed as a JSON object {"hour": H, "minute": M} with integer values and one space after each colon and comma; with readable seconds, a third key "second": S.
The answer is {"hour": 1, "minute": 13}
